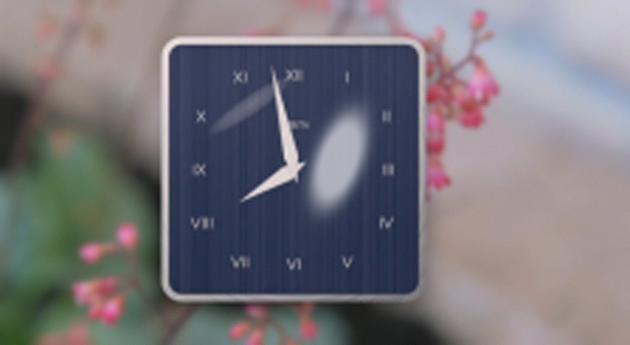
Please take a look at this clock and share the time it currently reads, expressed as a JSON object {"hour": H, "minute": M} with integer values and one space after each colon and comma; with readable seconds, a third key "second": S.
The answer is {"hour": 7, "minute": 58}
